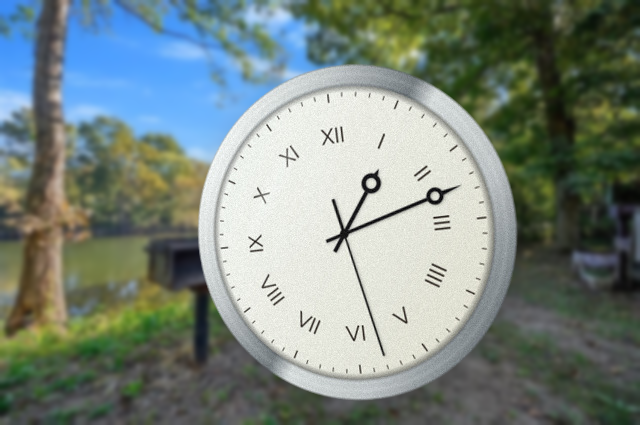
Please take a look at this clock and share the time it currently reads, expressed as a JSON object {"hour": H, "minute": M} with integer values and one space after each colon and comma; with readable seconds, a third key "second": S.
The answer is {"hour": 1, "minute": 12, "second": 28}
